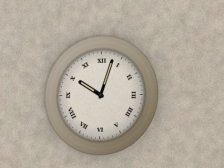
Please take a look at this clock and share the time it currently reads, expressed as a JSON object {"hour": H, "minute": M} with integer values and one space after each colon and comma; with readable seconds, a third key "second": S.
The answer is {"hour": 10, "minute": 3}
